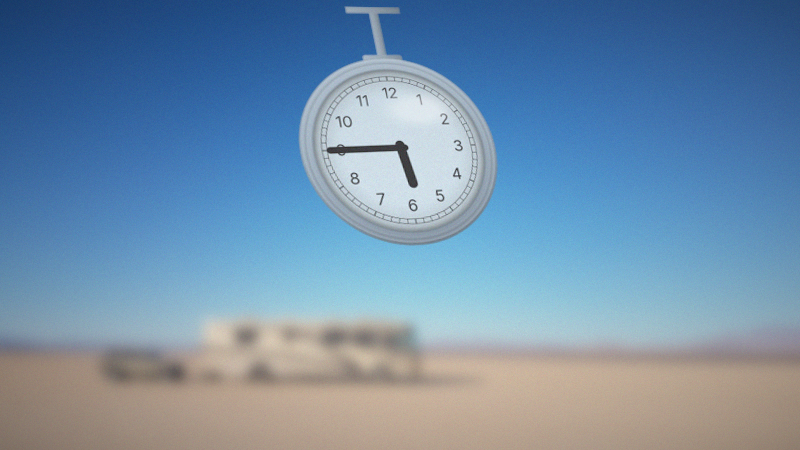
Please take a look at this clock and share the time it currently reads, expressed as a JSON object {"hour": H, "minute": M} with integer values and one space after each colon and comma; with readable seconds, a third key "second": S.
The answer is {"hour": 5, "minute": 45}
